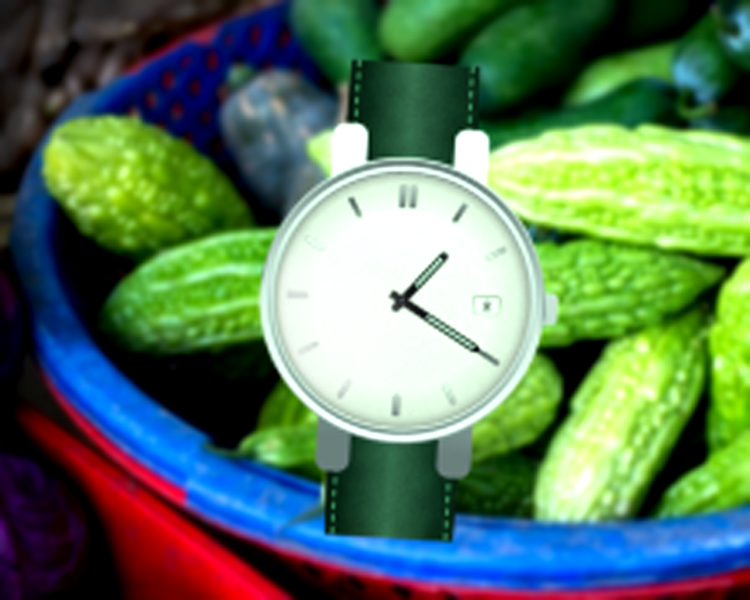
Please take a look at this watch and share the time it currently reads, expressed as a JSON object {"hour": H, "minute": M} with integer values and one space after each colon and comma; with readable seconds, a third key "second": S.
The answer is {"hour": 1, "minute": 20}
